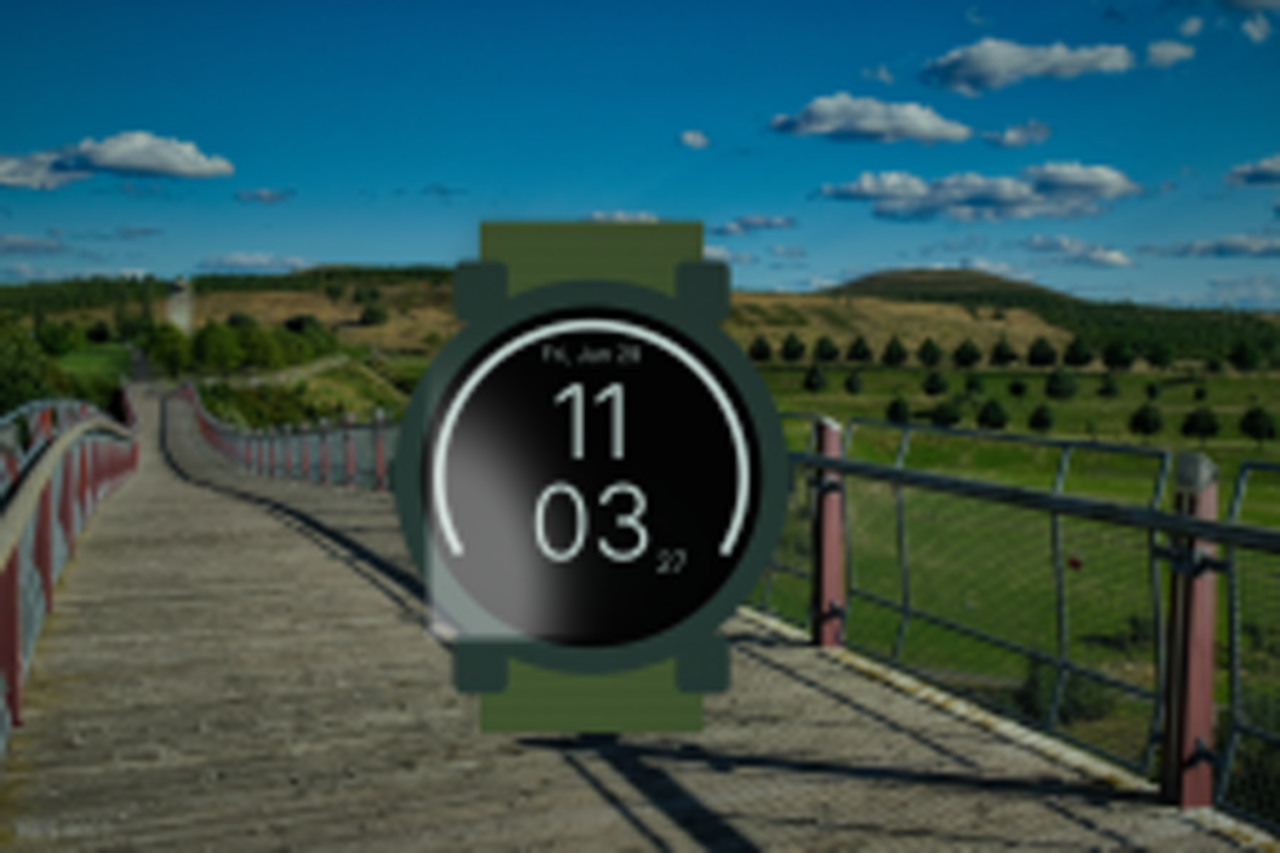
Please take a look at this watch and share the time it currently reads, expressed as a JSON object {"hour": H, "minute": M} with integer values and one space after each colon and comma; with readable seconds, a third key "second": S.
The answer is {"hour": 11, "minute": 3}
